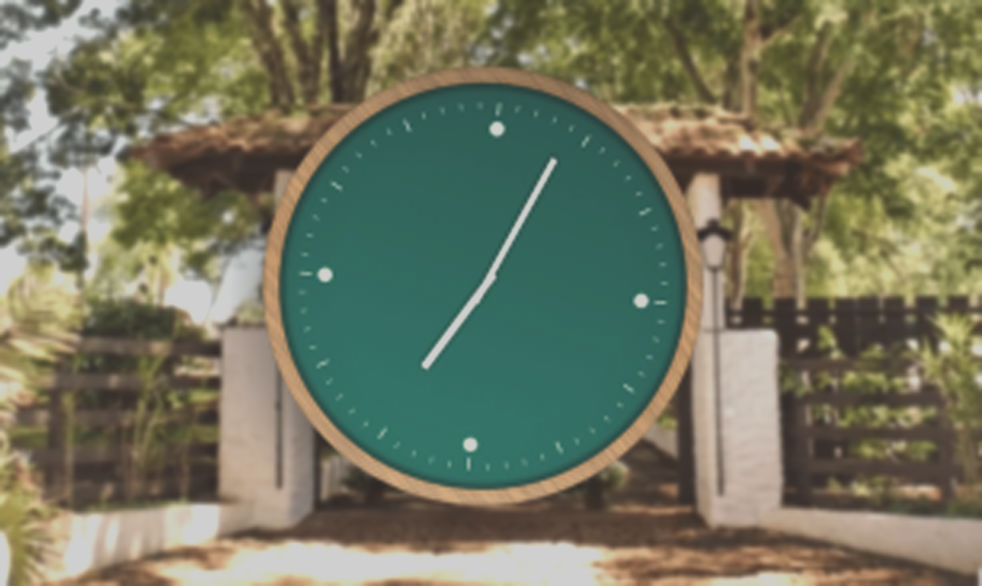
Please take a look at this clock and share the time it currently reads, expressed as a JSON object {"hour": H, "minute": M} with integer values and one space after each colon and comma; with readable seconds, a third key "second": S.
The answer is {"hour": 7, "minute": 4}
